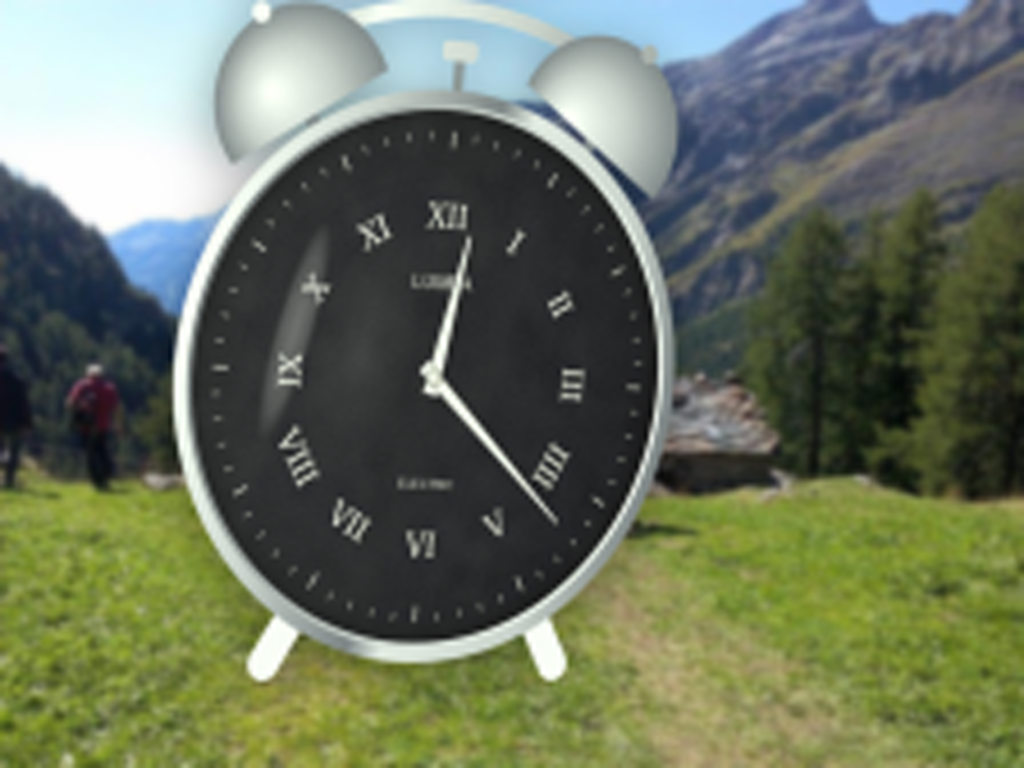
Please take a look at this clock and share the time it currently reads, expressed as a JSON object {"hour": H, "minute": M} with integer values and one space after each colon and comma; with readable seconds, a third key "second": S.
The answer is {"hour": 12, "minute": 22}
